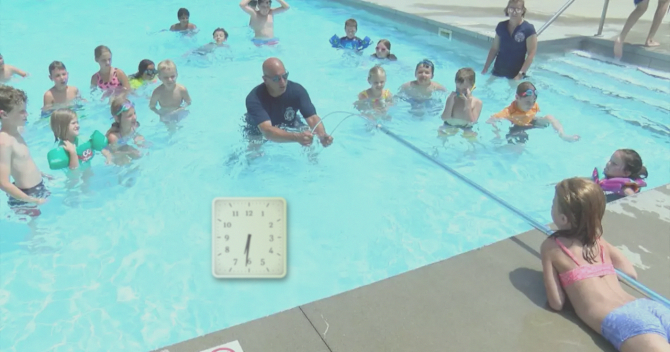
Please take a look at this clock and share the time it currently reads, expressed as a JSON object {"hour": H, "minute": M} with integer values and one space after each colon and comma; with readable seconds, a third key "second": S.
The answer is {"hour": 6, "minute": 31}
